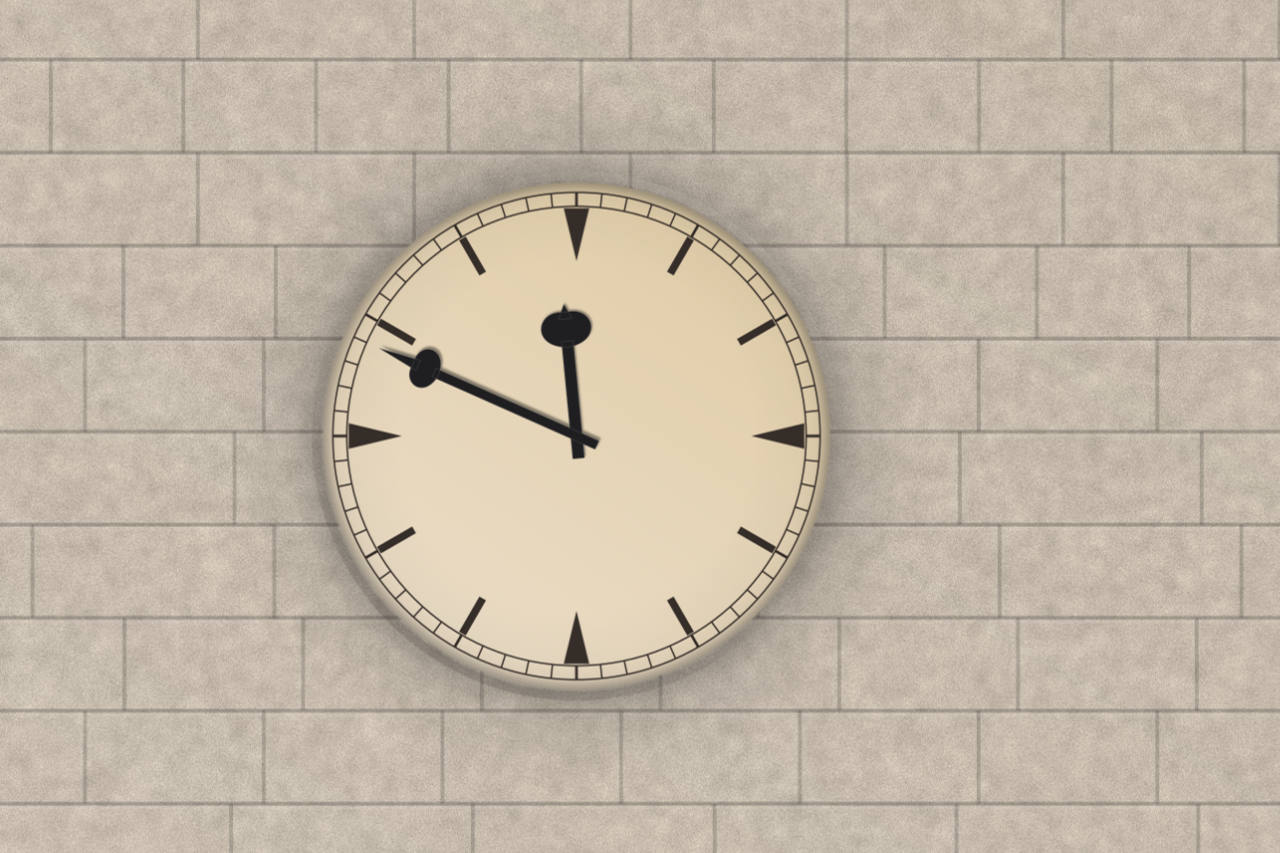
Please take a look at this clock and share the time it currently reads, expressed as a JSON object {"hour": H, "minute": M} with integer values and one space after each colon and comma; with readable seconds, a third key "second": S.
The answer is {"hour": 11, "minute": 49}
